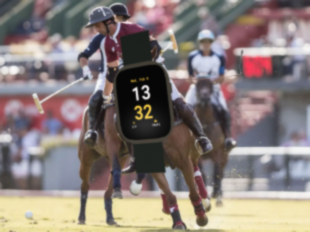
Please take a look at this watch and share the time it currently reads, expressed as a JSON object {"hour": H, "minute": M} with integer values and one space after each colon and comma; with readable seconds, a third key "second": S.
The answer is {"hour": 13, "minute": 32}
